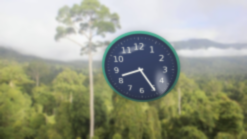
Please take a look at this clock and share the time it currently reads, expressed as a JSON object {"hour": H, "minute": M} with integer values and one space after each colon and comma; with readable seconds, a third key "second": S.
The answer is {"hour": 8, "minute": 25}
